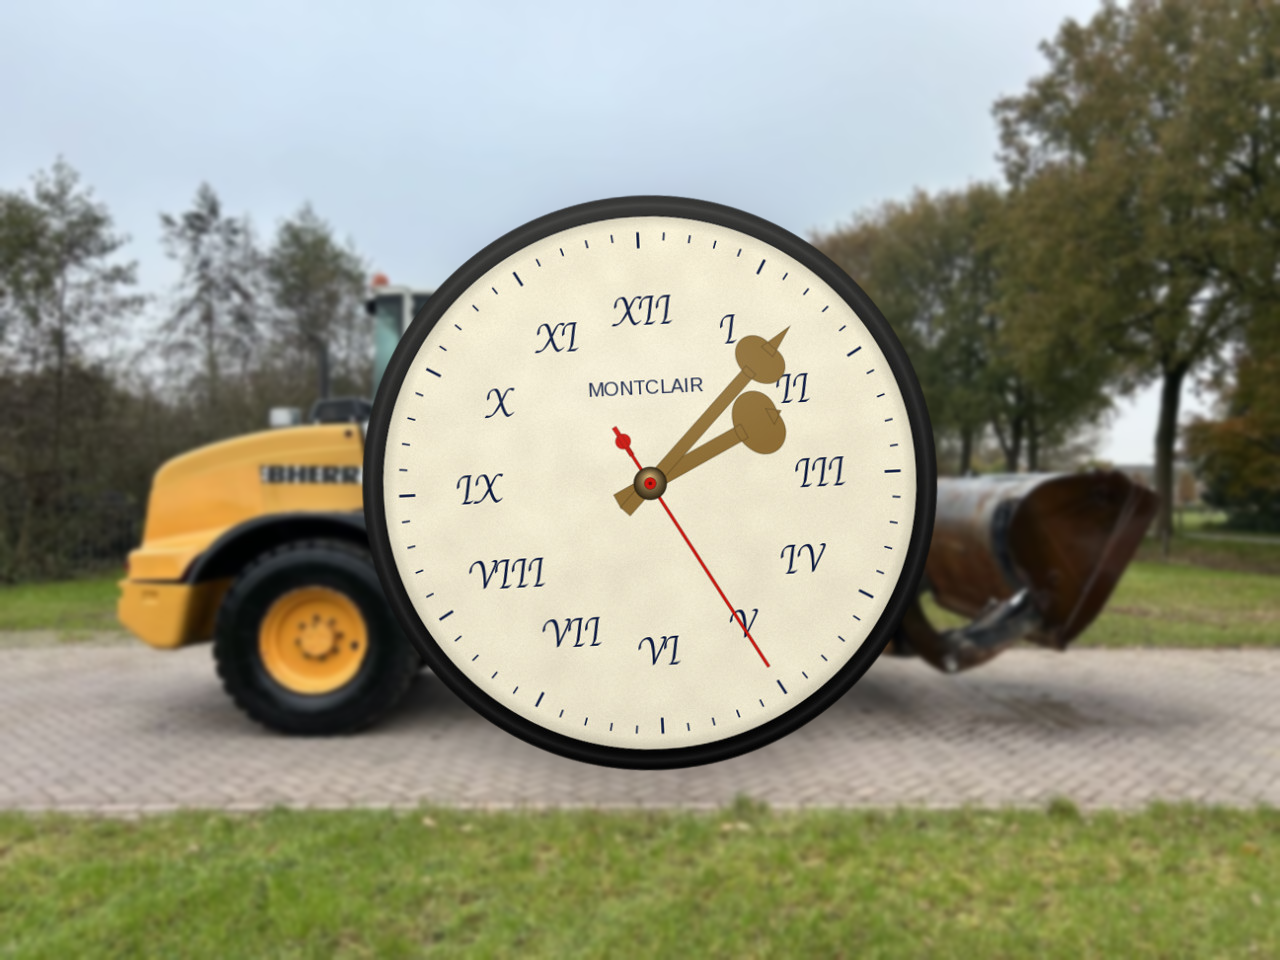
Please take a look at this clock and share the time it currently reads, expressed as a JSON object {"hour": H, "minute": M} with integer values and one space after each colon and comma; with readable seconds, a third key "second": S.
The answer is {"hour": 2, "minute": 7, "second": 25}
